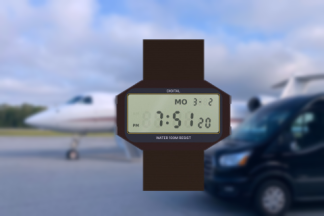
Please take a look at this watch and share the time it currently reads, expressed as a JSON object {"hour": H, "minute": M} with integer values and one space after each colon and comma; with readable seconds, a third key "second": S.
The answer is {"hour": 7, "minute": 51, "second": 20}
